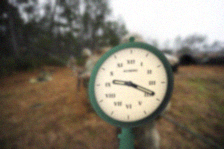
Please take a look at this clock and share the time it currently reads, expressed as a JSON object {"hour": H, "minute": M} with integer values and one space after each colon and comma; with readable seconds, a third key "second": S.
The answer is {"hour": 9, "minute": 19}
